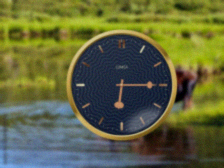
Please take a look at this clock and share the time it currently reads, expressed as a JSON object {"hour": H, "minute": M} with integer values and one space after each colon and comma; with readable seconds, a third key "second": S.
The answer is {"hour": 6, "minute": 15}
